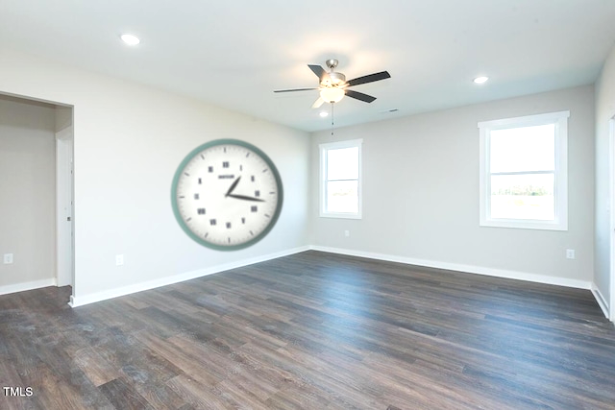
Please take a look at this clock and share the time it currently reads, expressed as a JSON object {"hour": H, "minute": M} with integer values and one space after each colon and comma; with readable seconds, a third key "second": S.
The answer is {"hour": 1, "minute": 17}
